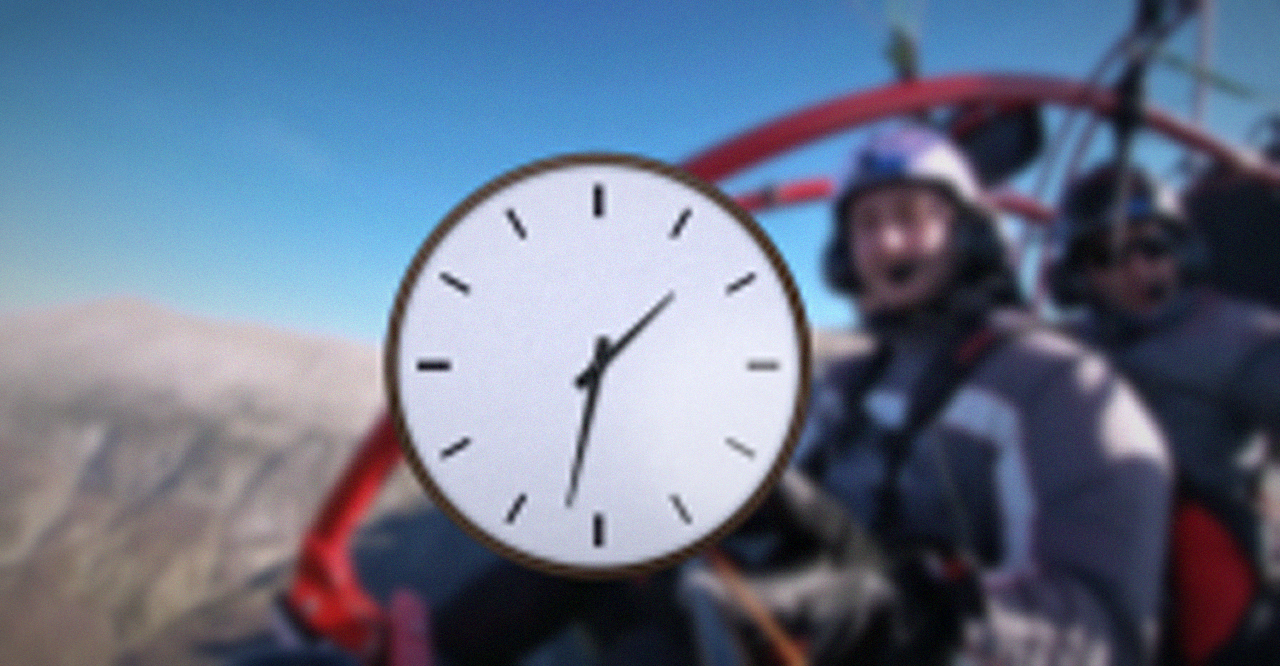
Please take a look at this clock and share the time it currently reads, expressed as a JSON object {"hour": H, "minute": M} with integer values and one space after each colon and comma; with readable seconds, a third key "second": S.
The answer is {"hour": 1, "minute": 32}
